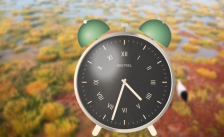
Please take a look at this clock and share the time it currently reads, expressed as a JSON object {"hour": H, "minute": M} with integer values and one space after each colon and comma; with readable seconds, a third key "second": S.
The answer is {"hour": 4, "minute": 33}
